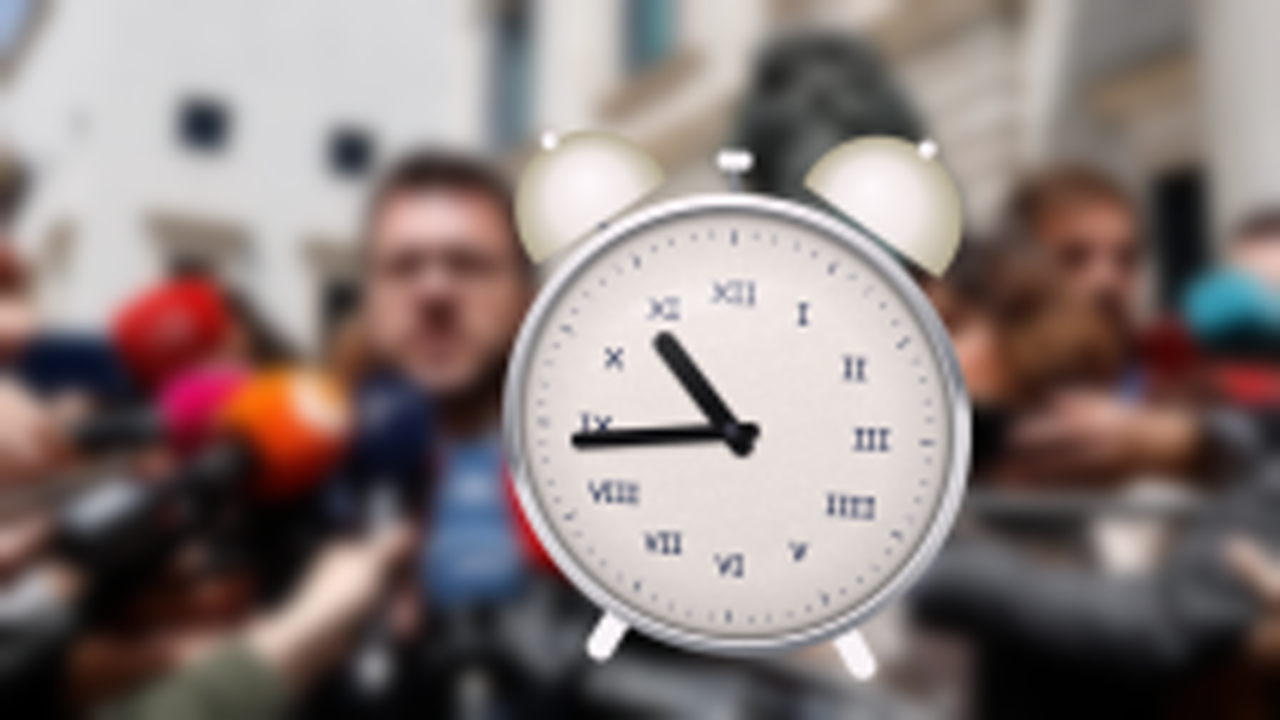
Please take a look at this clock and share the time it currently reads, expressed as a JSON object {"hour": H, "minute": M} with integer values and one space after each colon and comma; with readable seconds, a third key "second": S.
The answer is {"hour": 10, "minute": 44}
